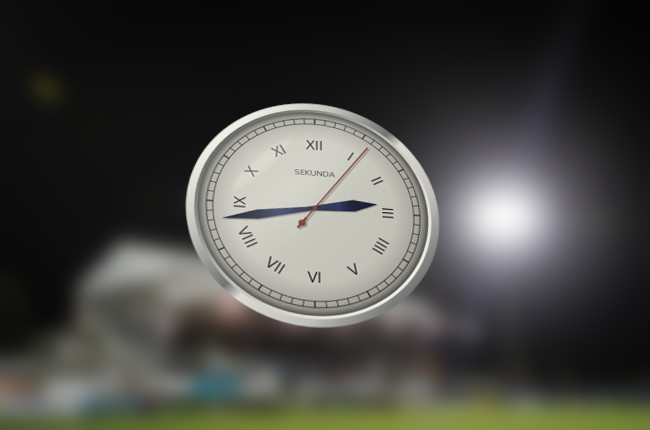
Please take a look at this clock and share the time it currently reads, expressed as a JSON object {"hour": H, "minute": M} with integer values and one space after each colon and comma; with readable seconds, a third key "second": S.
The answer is {"hour": 2, "minute": 43, "second": 6}
